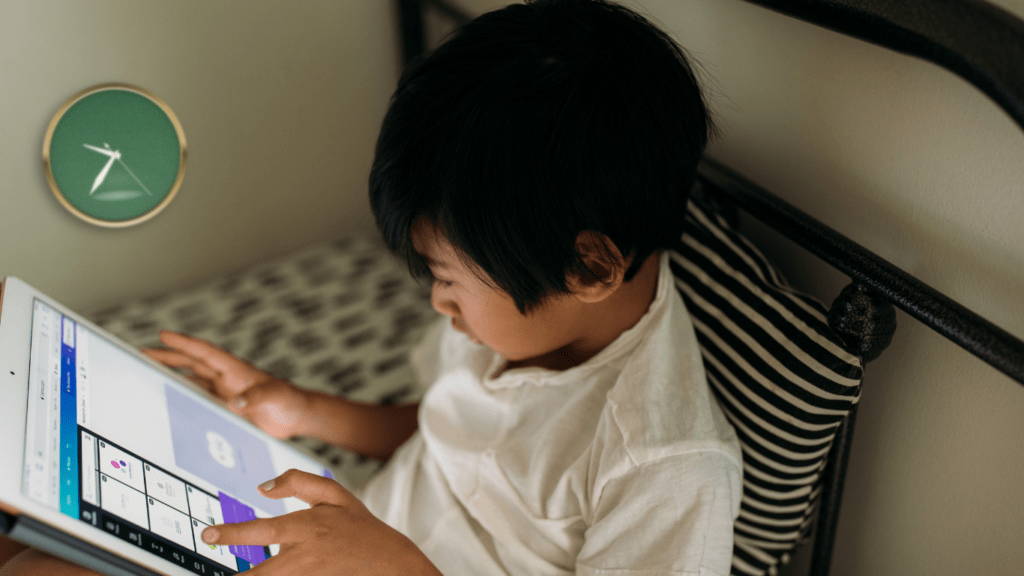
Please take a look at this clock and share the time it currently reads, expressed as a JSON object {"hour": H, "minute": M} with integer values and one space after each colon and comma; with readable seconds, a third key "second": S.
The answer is {"hour": 9, "minute": 35, "second": 23}
